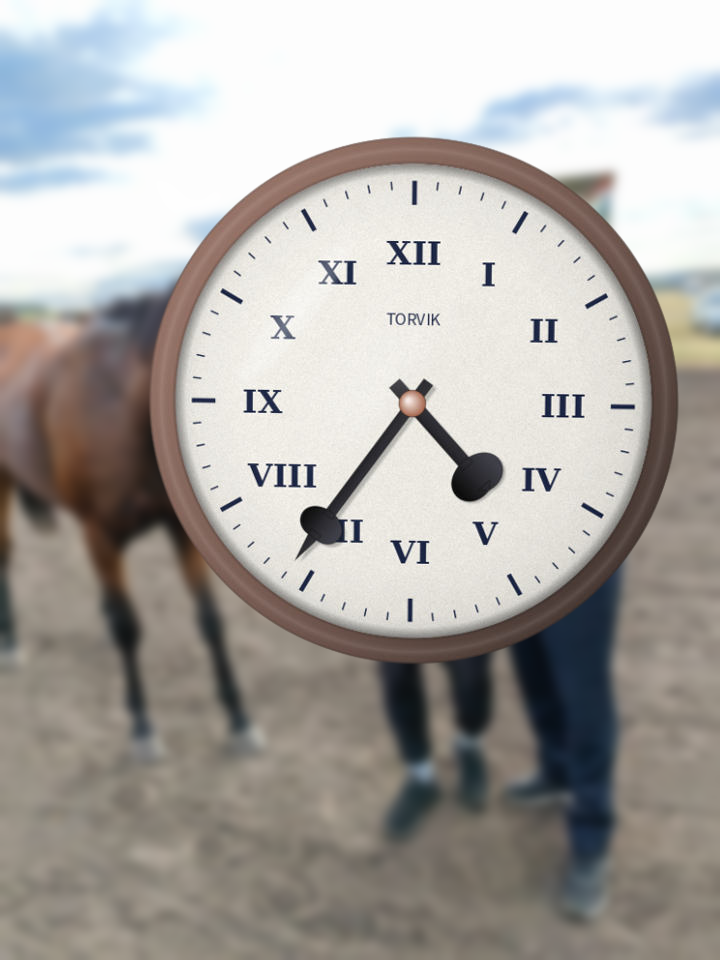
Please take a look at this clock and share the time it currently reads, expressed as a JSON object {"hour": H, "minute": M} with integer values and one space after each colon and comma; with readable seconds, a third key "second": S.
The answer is {"hour": 4, "minute": 36}
